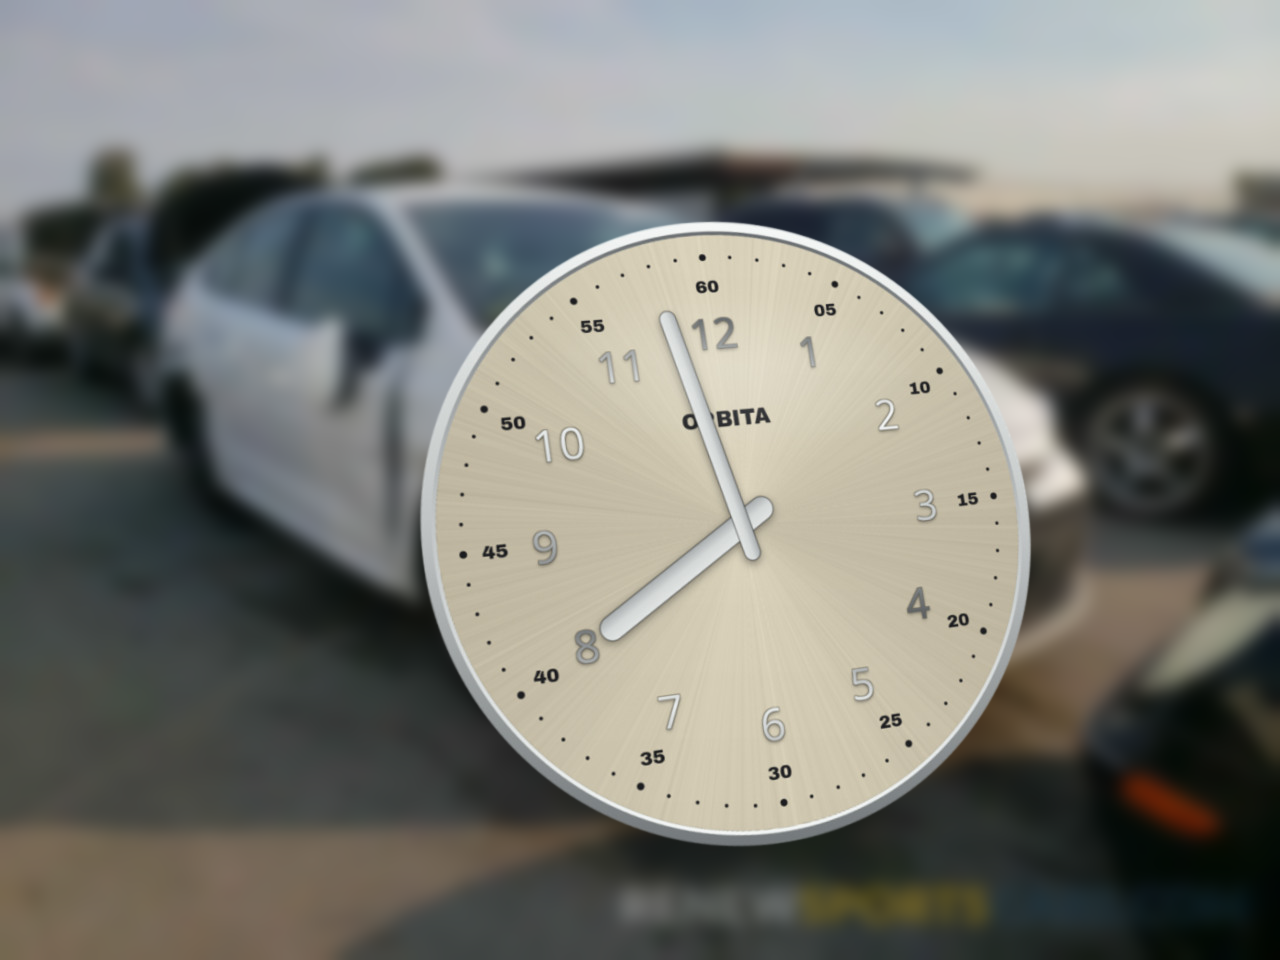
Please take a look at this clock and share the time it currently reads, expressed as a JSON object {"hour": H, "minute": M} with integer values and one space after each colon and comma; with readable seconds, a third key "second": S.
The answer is {"hour": 7, "minute": 58}
